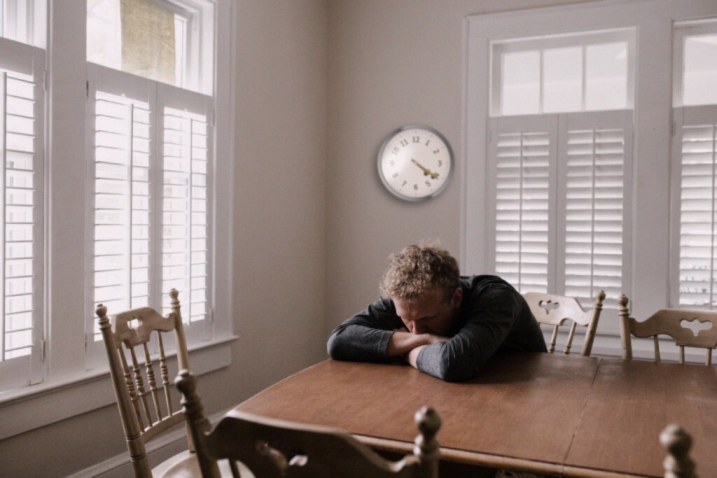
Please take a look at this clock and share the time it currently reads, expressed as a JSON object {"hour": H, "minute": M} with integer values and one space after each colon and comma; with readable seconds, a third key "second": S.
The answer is {"hour": 4, "minute": 21}
